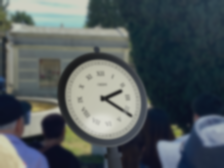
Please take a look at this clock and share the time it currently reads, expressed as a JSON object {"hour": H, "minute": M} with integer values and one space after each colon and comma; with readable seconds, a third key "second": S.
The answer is {"hour": 2, "minute": 21}
